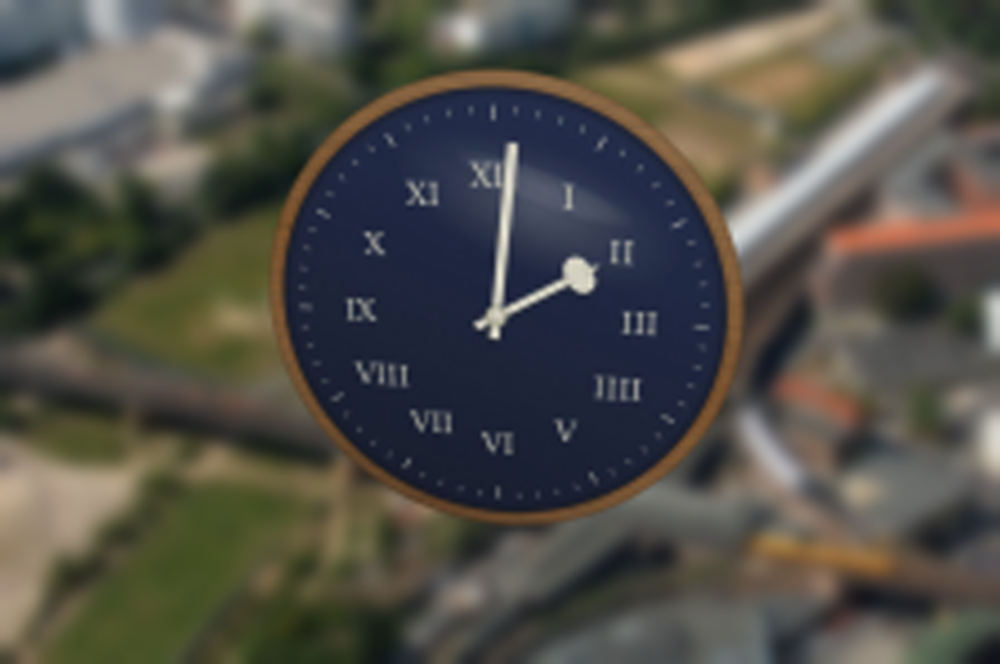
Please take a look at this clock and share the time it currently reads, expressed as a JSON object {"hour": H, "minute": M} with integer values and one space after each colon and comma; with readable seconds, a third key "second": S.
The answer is {"hour": 2, "minute": 1}
